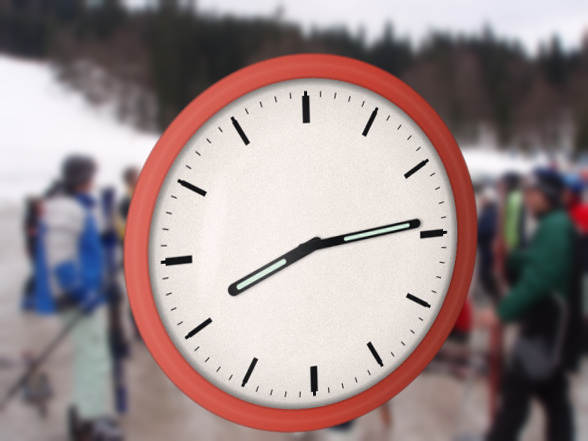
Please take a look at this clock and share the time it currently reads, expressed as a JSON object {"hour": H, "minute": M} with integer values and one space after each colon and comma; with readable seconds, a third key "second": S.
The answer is {"hour": 8, "minute": 14}
